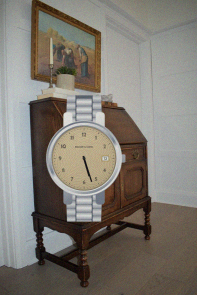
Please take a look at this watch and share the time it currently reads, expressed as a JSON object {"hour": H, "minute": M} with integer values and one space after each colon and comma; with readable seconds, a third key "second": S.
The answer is {"hour": 5, "minute": 27}
